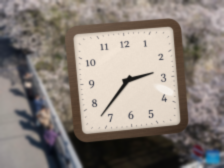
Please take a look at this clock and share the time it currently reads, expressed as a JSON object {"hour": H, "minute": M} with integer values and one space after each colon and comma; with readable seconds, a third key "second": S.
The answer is {"hour": 2, "minute": 37}
